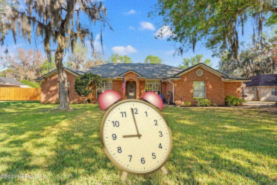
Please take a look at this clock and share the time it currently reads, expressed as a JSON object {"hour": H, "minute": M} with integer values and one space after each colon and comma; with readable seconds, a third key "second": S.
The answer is {"hour": 8, "minute": 59}
